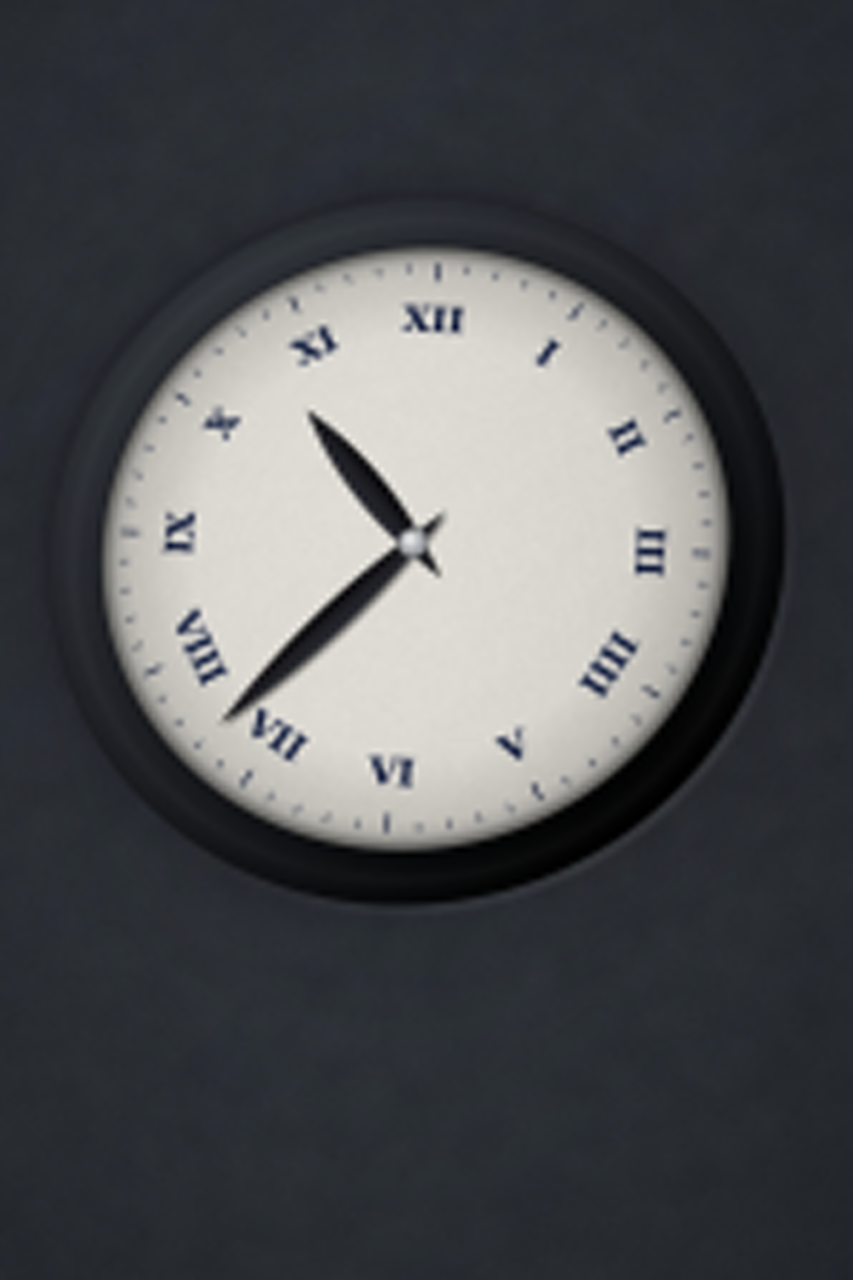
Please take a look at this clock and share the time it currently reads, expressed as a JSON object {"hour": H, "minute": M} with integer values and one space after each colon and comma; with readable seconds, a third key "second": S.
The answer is {"hour": 10, "minute": 37}
